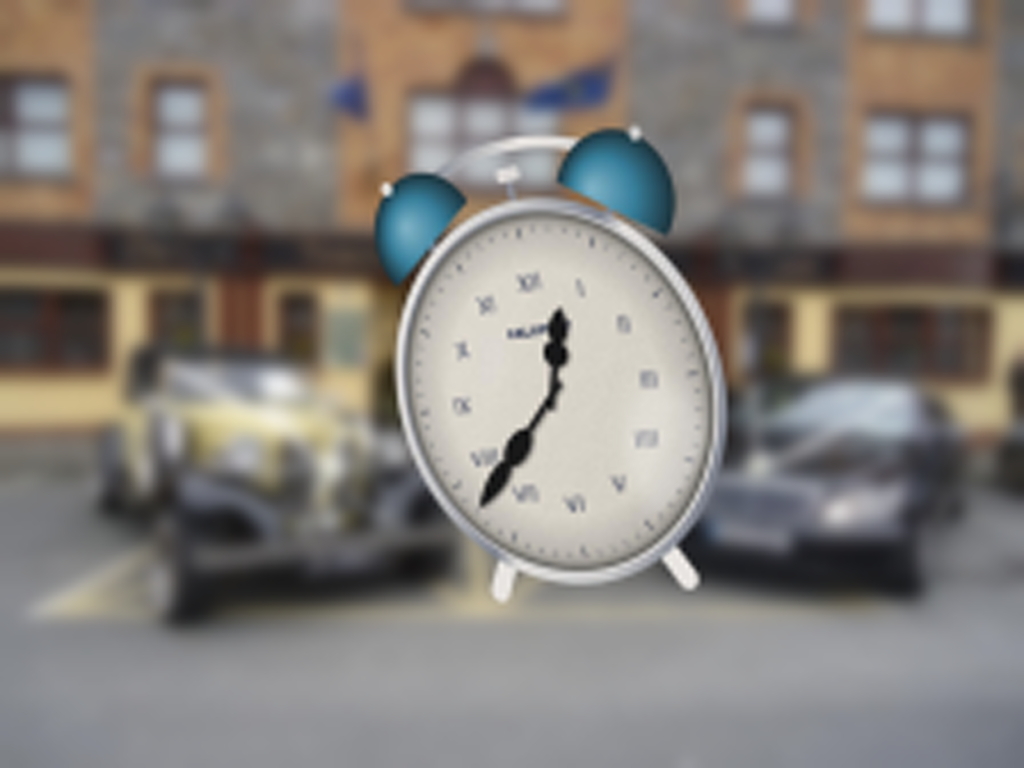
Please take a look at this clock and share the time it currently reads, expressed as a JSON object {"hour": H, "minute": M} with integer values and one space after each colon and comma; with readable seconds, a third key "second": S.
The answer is {"hour": 12, "minute": 38}
